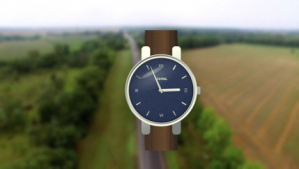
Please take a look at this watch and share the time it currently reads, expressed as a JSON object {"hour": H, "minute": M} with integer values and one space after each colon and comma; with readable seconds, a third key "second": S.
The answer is {"hour": 2, "minute": 56}
